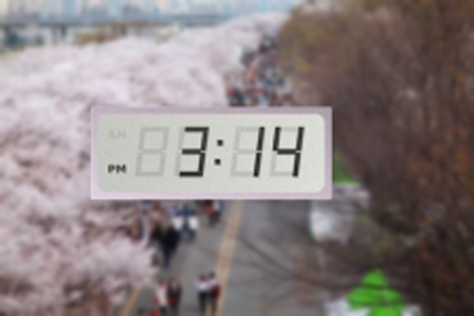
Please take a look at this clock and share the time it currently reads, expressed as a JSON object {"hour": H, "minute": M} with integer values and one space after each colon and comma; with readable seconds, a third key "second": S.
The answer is {"hour": 3, "minute": 14}
